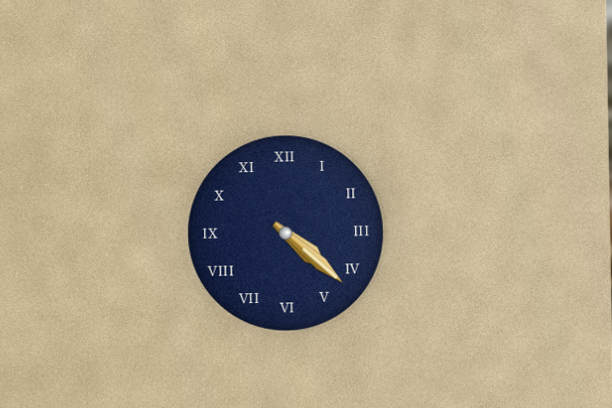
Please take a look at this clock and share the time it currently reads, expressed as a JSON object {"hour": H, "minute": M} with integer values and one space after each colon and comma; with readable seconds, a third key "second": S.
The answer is {"hour": 4, "minute": 22}
